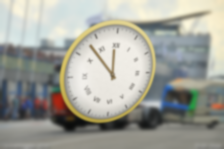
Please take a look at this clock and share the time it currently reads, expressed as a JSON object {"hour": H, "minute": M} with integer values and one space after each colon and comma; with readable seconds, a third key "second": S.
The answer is {"hour": 11, "minute": 53}
